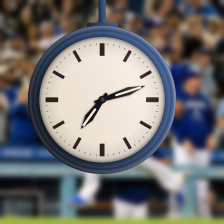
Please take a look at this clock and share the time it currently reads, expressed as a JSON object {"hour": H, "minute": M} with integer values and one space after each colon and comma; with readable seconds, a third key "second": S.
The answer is {"hour": 7, "minute": 12}
